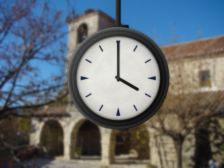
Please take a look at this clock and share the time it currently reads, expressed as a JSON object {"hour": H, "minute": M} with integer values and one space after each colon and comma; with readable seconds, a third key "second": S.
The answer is {"hour": 4, "minute": 0}
